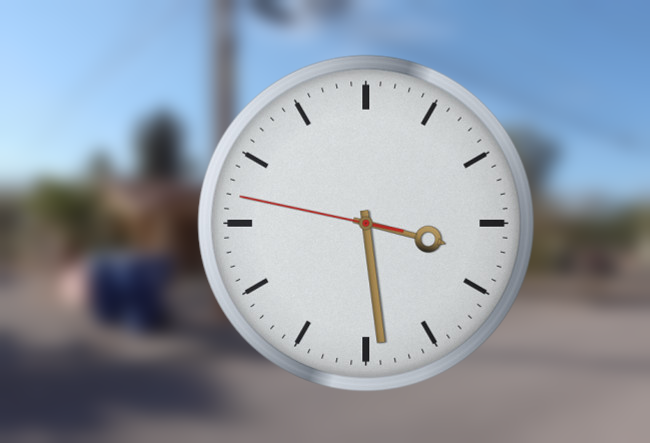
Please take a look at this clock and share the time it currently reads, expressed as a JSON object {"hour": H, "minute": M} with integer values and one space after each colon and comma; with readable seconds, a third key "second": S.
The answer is {"hour": 3, "minute": 28, "second": 47}
